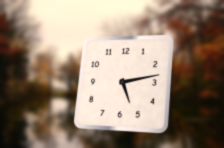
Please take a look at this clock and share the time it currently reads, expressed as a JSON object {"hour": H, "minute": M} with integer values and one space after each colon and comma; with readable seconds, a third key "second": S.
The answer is {"hour": 5, "minute": 13}
